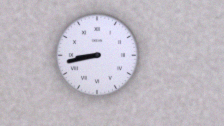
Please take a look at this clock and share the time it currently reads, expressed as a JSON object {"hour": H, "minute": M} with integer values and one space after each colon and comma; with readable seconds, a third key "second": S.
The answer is {"hour": 8, "minute": 43}
